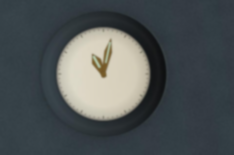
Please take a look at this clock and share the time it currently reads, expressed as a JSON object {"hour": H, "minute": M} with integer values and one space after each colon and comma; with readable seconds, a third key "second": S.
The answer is {"hour": 11, "minute": 2}
